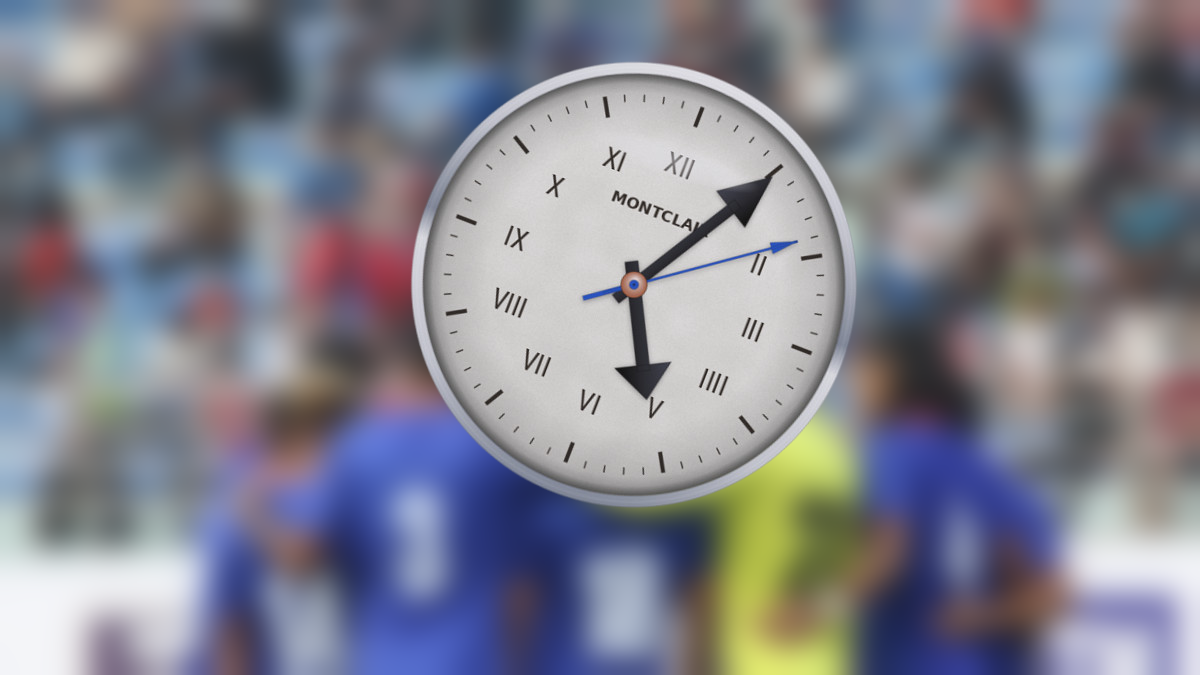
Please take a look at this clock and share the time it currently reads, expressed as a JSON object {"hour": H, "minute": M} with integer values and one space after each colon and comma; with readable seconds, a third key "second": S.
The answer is {"hour": 5, "minute": 5, "second": 9}
